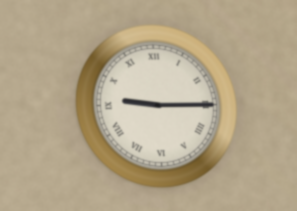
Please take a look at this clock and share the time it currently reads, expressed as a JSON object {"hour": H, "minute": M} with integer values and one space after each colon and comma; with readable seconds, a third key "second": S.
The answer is {"hour": 9, "minute": 15}
